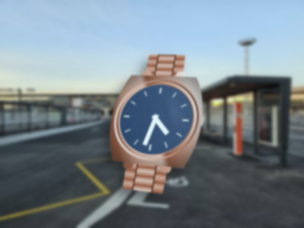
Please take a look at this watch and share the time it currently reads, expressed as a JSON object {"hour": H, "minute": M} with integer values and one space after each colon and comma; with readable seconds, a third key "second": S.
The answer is {"hour": 4, "minute": 32}
